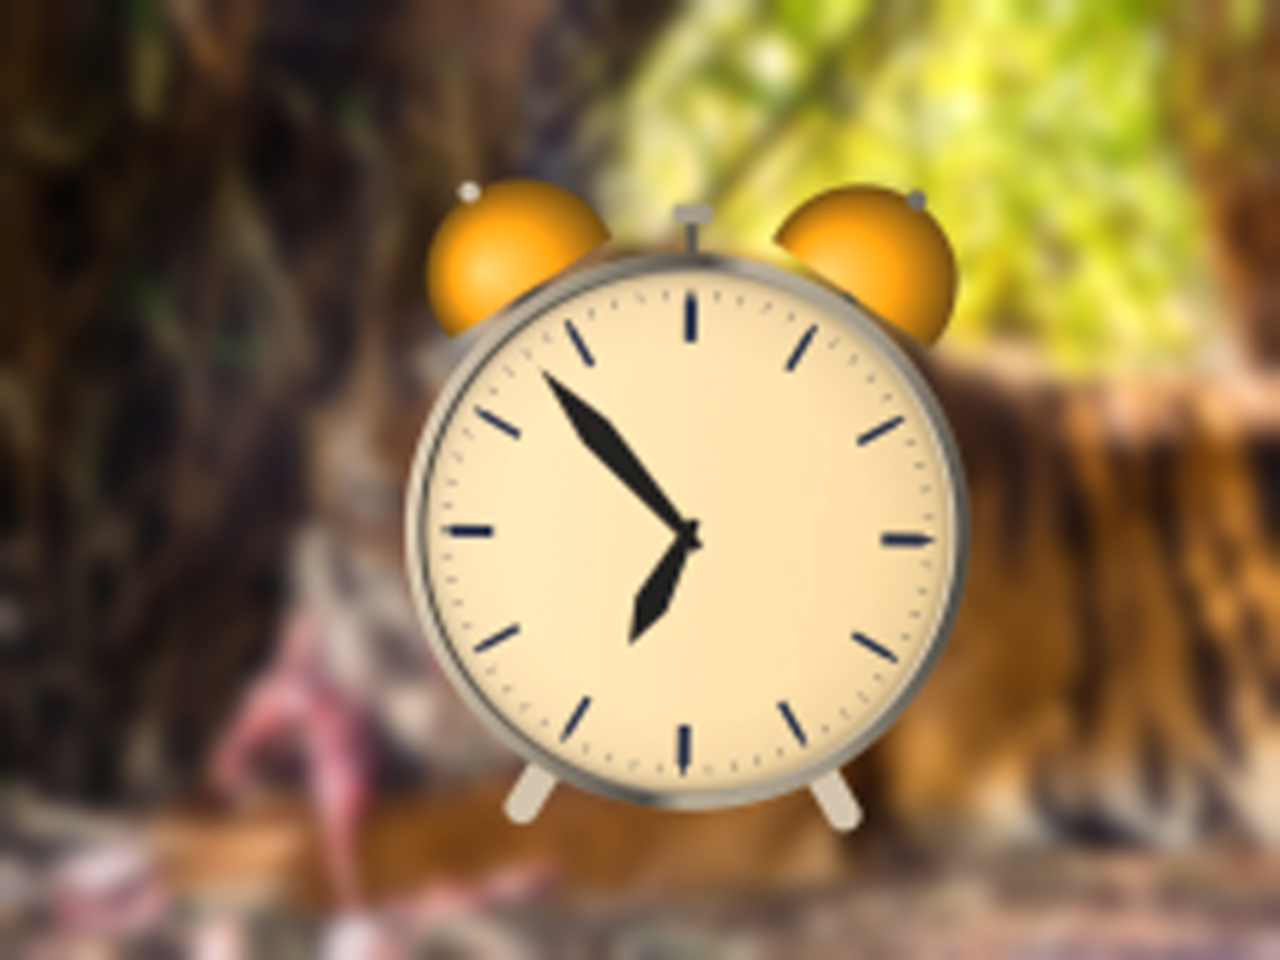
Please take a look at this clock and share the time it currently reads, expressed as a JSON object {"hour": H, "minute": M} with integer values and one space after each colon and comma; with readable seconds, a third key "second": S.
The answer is {"hour": 6, "minute": 53}
